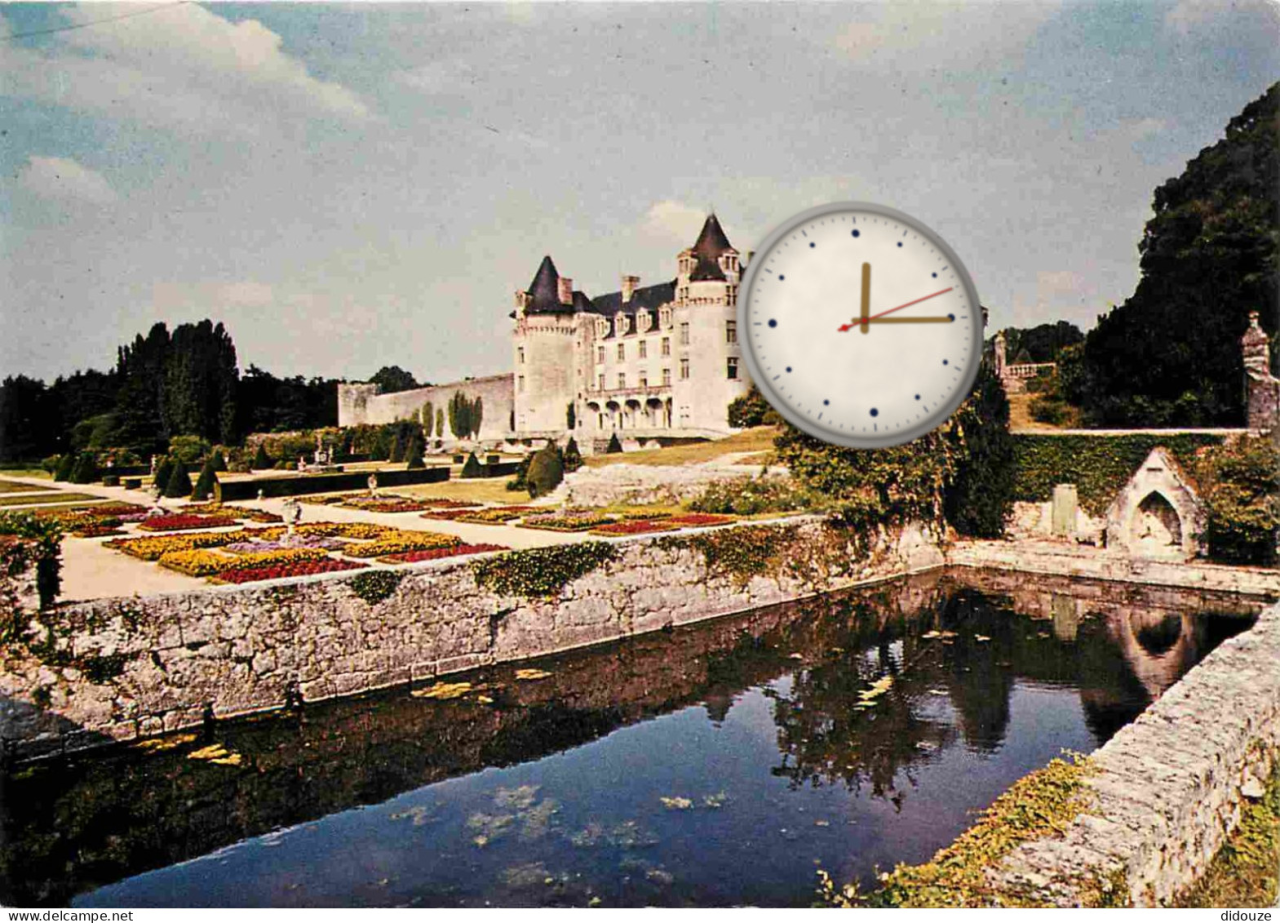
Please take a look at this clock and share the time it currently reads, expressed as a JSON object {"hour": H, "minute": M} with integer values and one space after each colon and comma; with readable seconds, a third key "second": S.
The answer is {"hour": 12, "minute": 15, "second": 12}
